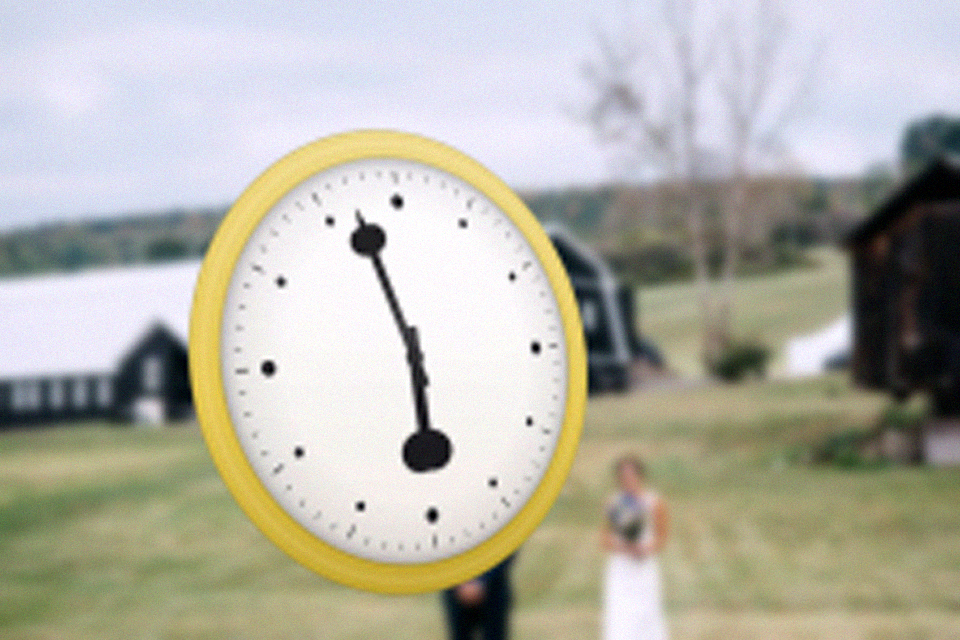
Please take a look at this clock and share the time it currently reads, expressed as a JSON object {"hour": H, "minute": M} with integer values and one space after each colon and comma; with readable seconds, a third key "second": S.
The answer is {"hour": 5, "minute": 57}
